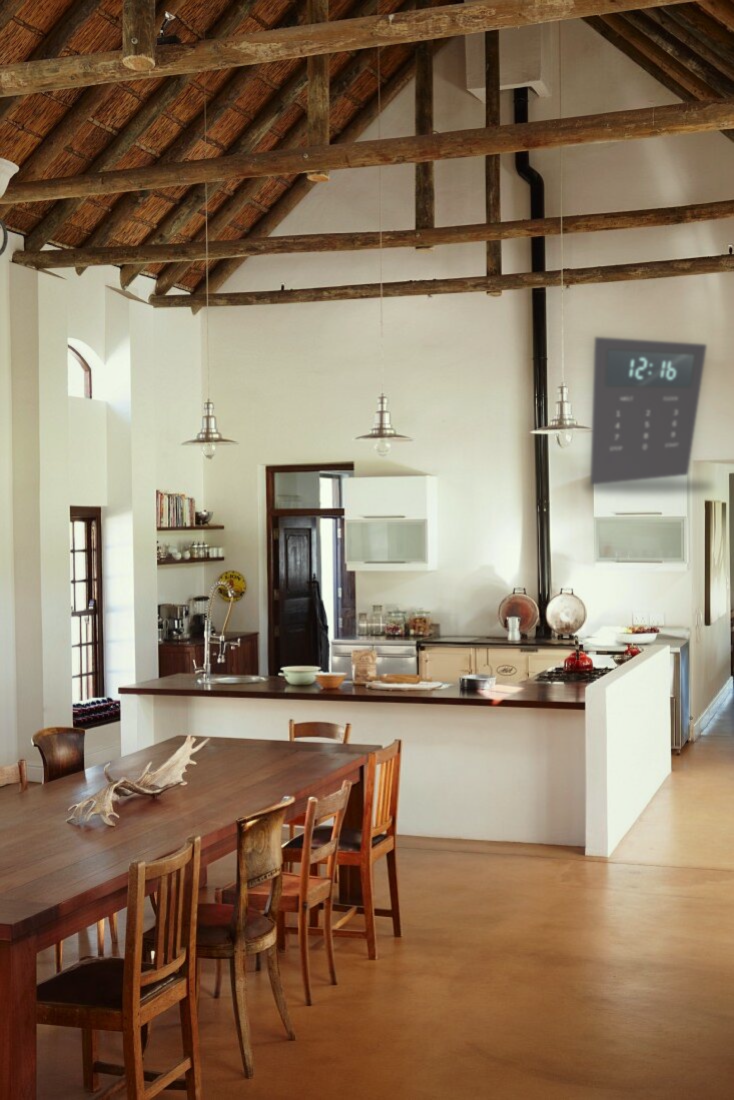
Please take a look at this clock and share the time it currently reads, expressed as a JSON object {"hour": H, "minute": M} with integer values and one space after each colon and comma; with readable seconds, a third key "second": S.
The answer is {"hour": 12, "minute": 16}
